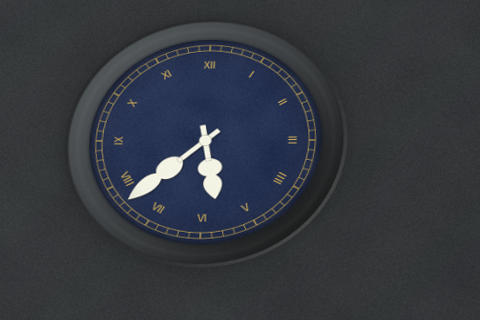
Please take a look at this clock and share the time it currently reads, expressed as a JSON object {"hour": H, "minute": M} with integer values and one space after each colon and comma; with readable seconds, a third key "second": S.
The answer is {"hour": 5, "minute": 38}
